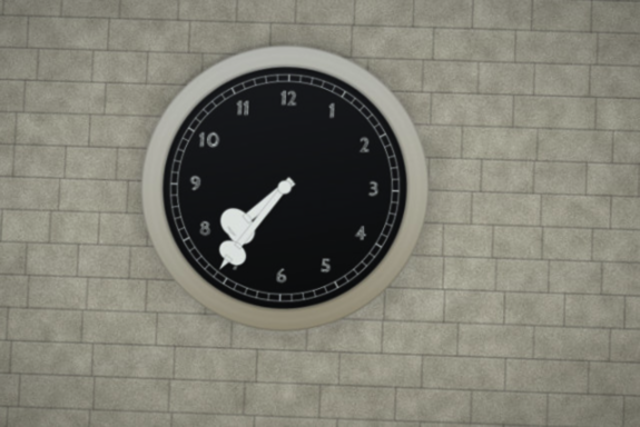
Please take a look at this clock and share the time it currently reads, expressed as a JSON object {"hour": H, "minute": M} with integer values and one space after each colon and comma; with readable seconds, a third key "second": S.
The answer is {"hour": 7, "minute": 36}
